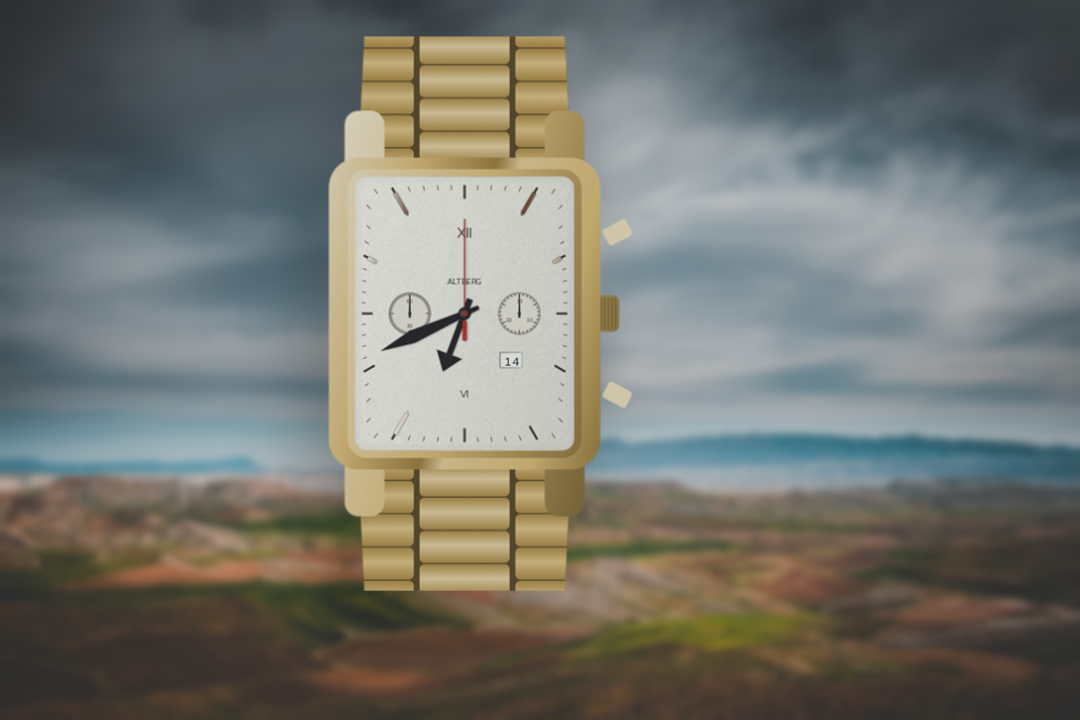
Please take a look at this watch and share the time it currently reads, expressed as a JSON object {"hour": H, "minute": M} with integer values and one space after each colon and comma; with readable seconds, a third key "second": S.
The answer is {"hour": 6, "minute": 41}
